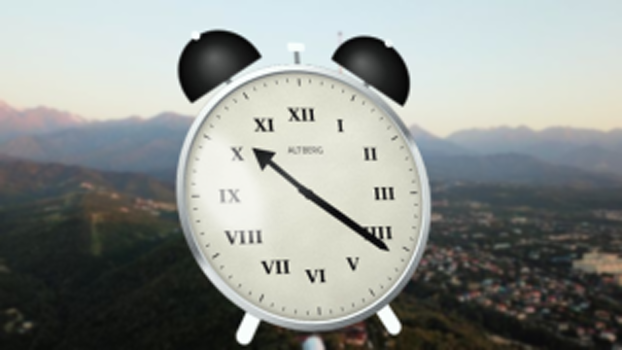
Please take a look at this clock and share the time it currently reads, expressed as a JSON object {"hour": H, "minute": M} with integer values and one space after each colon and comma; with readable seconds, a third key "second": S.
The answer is {"hour": 10, "minute": 21}
